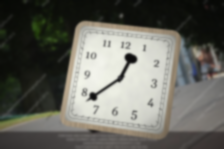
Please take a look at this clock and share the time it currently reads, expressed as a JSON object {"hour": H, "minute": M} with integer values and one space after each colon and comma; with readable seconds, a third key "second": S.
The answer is {"hour": 12, "minute": 38}
